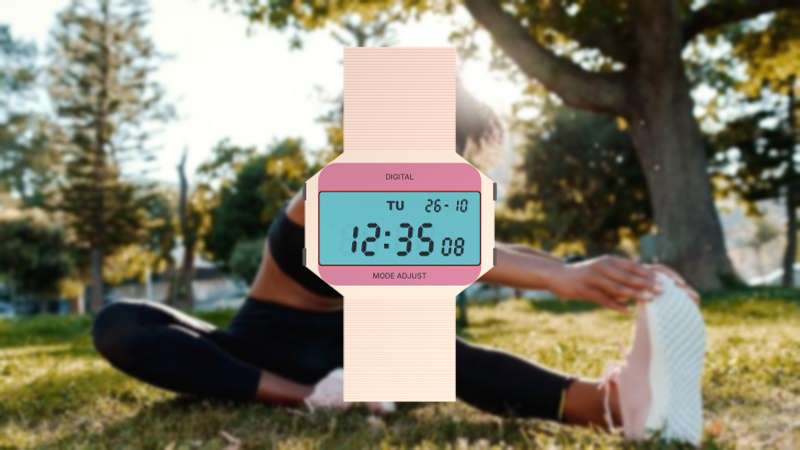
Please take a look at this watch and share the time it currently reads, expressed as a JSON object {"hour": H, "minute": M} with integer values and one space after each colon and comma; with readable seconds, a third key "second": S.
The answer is {"hour": 12, "minute": 35, "second": 8}
